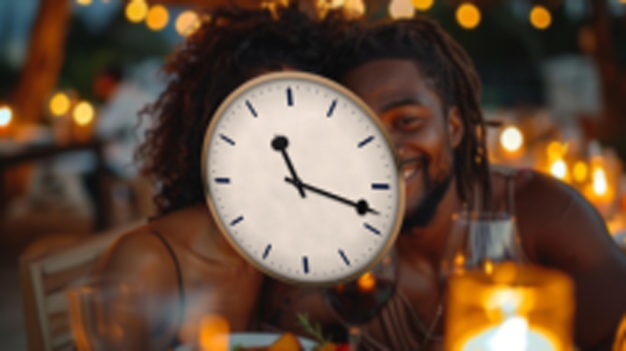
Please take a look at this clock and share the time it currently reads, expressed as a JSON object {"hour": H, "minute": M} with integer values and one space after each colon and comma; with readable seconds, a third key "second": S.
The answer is {"hour": 11, "minute": 18}
